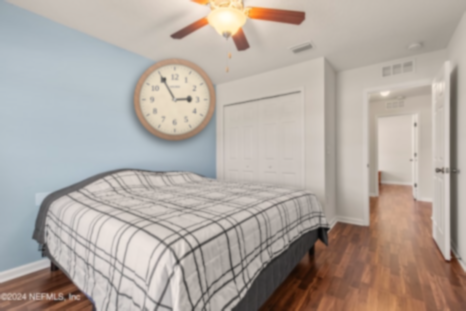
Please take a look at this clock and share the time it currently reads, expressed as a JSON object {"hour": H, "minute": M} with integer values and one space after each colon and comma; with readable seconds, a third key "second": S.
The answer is {"hour": 2, "minute": 55}
